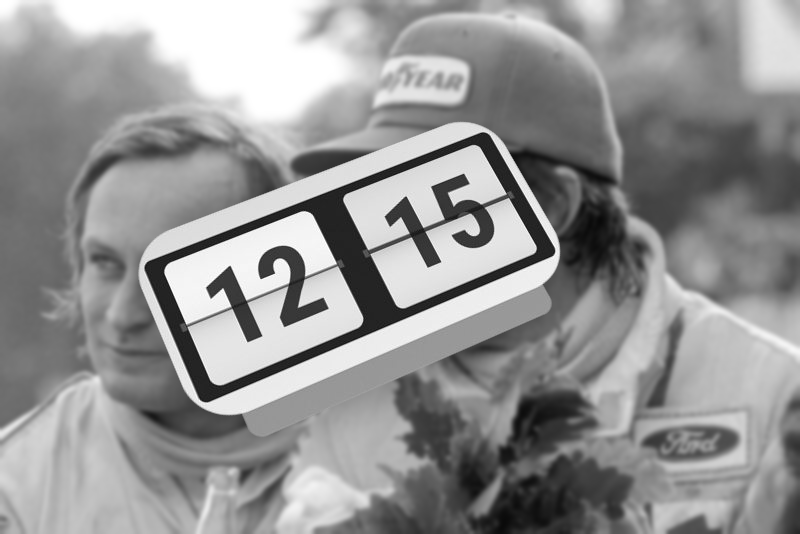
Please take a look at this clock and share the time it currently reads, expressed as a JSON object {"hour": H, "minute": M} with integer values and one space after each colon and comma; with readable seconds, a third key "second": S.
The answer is {"hour": 12, "minute": 15}
